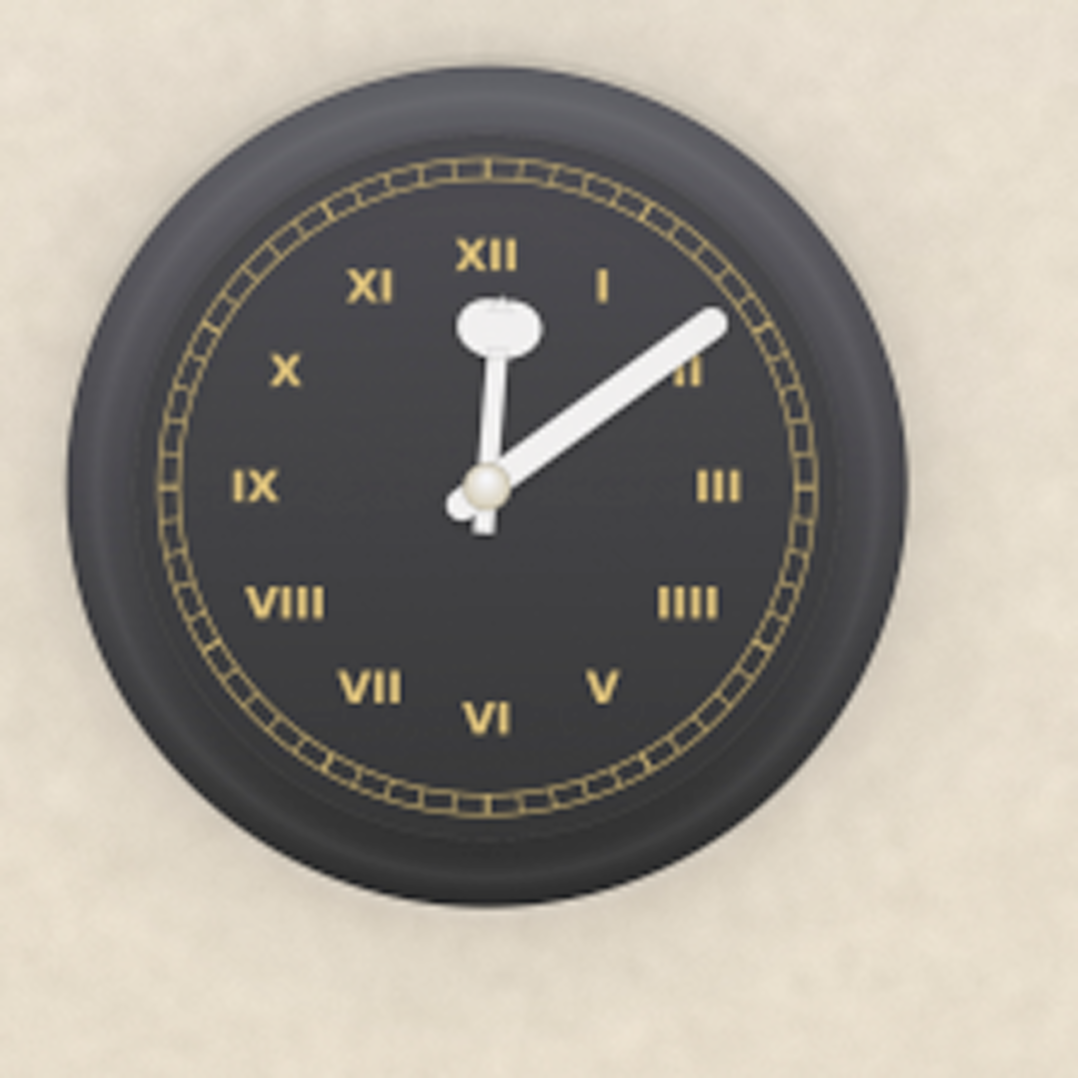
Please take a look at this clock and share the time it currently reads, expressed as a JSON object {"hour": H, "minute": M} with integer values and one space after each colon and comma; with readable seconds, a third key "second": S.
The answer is {"hour": 12, "minute": 9}
